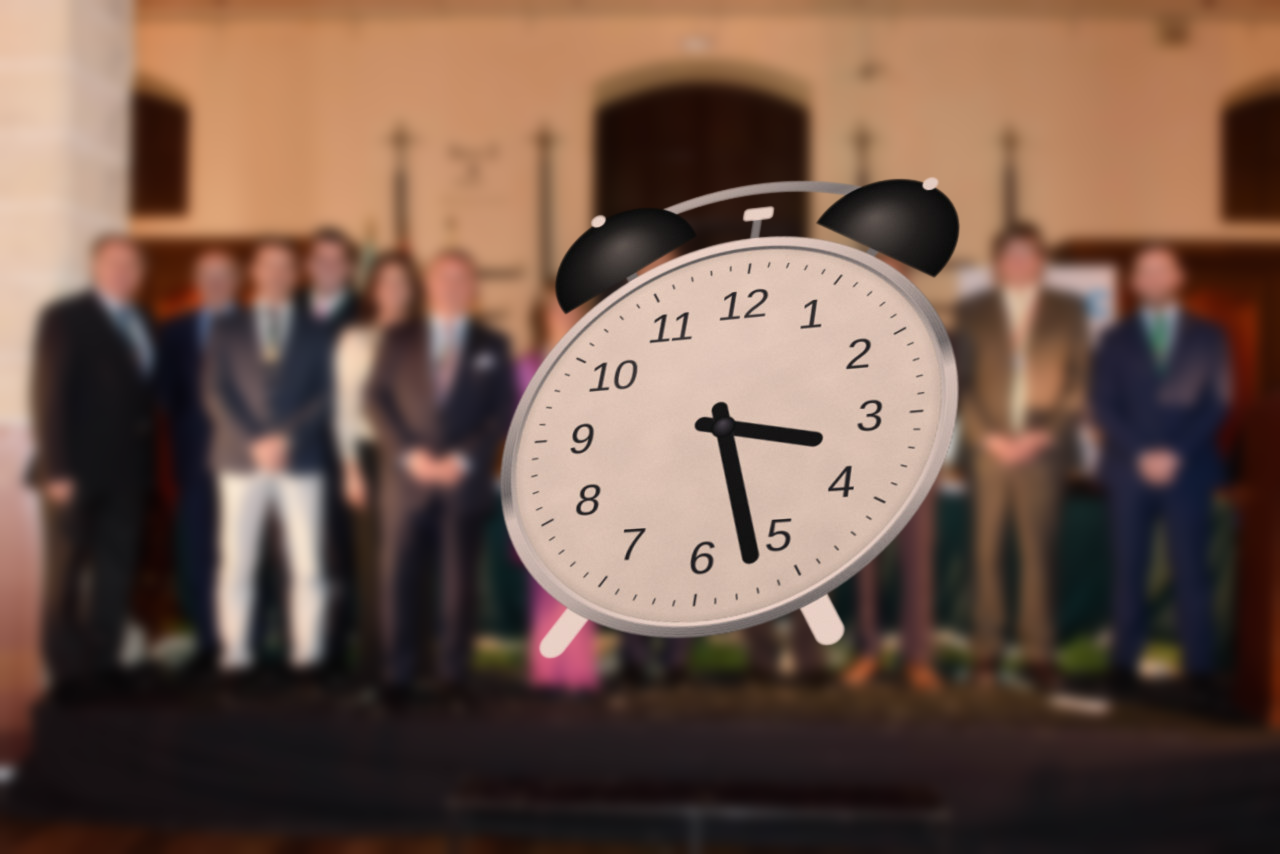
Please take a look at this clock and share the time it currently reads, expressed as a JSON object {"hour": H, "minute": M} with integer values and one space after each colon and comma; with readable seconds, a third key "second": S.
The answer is {"hour": 3, "minute": 27}
